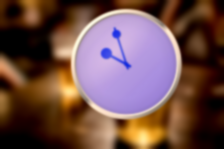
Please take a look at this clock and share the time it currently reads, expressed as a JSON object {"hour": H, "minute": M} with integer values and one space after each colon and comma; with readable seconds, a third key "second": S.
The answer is {"hour": 9, "minute": 57}
